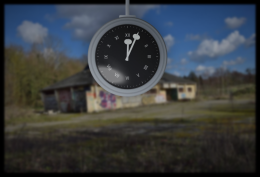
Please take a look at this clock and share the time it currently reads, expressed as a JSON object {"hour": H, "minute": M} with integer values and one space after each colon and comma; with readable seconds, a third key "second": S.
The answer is {"hour": 12, "minute": 4}
